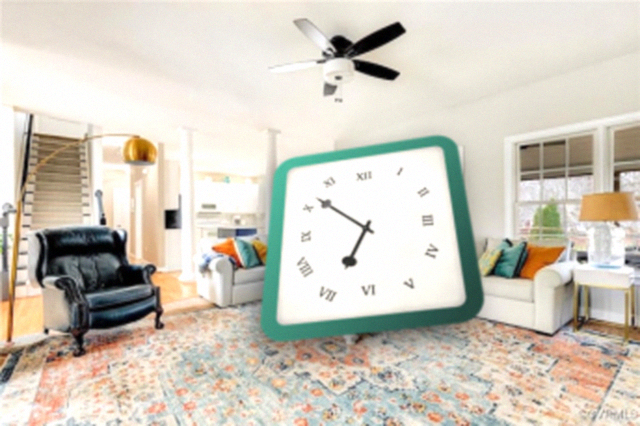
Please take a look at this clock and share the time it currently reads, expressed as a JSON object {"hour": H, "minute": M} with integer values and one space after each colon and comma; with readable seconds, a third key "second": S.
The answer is {"hour": 6, "minute": 52}
